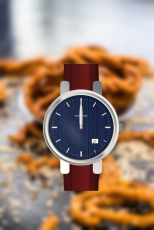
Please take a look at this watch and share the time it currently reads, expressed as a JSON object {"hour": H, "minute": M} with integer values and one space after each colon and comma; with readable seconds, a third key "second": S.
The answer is {"hour": 12, "minute": 0}
